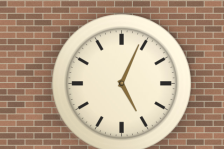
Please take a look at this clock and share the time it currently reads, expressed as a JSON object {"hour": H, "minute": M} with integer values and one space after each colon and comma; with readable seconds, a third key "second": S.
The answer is {"hour": 5, "minute": 4}
